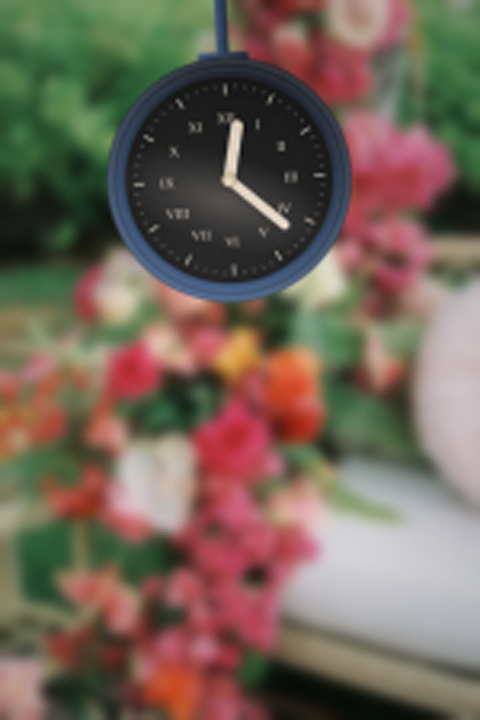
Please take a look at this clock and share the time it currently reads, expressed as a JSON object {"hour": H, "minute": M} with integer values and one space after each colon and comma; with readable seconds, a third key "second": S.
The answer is {"hour": 12, "minute": 22}
